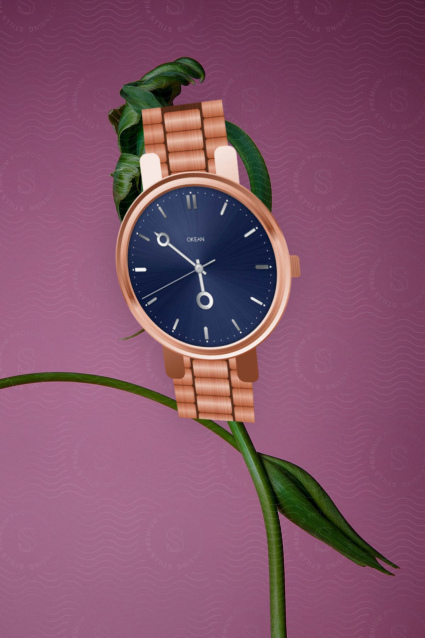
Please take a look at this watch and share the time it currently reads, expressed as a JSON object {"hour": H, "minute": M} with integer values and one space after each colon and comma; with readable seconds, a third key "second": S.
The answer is {"hour": 5, "minute": 51, "second": 41}
